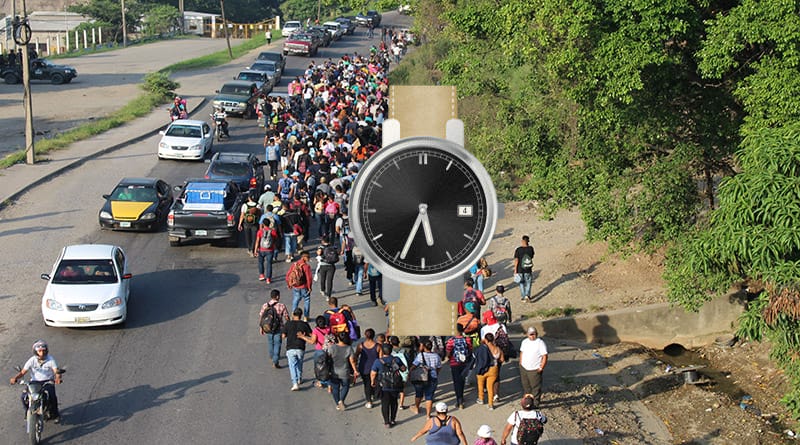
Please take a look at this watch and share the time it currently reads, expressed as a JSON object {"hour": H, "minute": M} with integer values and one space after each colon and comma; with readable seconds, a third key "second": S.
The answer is {"hour": 5, "minute": 34}
